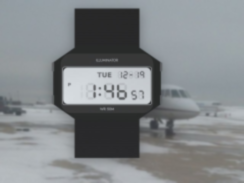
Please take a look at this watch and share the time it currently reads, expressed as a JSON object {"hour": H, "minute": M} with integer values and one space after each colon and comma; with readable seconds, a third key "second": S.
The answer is {"hour": 1, "minute": 46}
